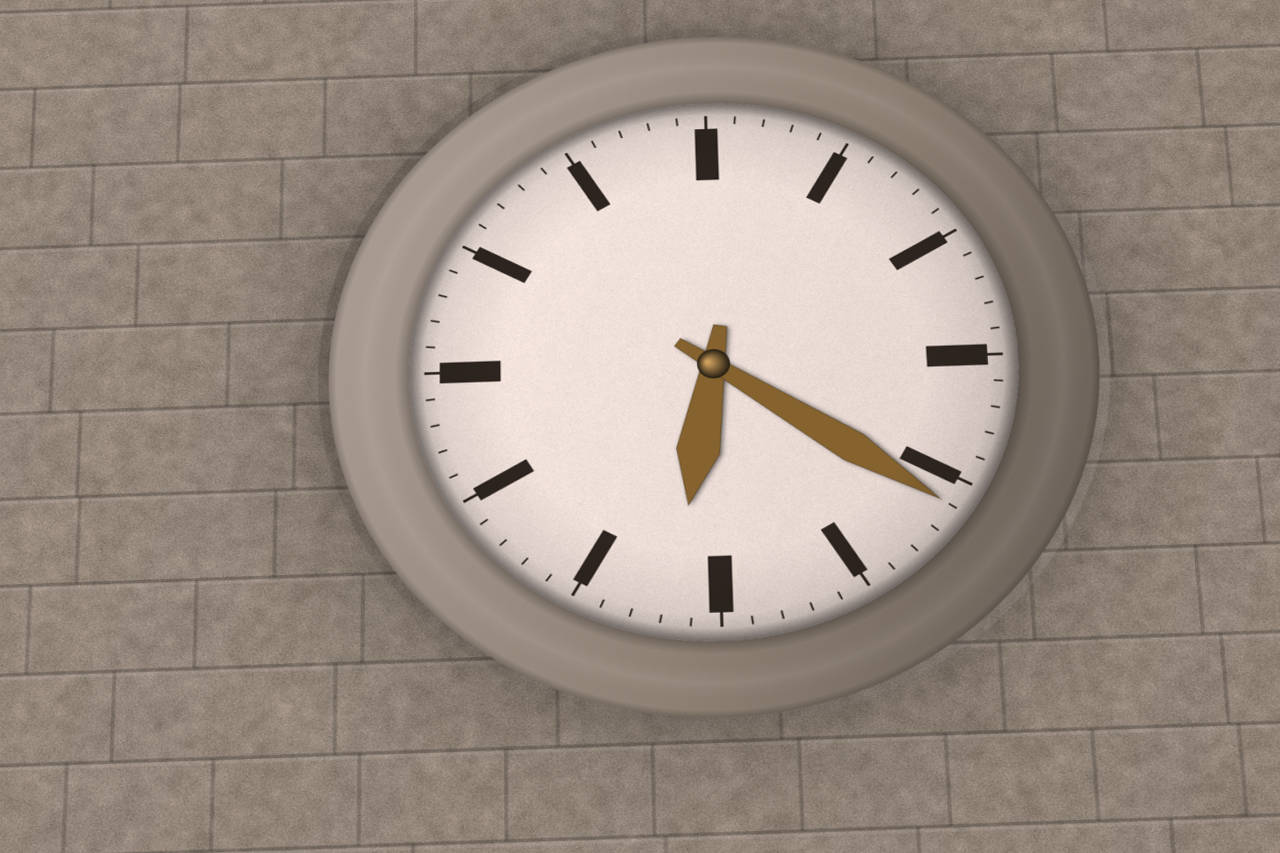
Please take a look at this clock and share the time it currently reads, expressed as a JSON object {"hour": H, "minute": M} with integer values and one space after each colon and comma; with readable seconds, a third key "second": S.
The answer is {"hour": 6, "minute": 21}
